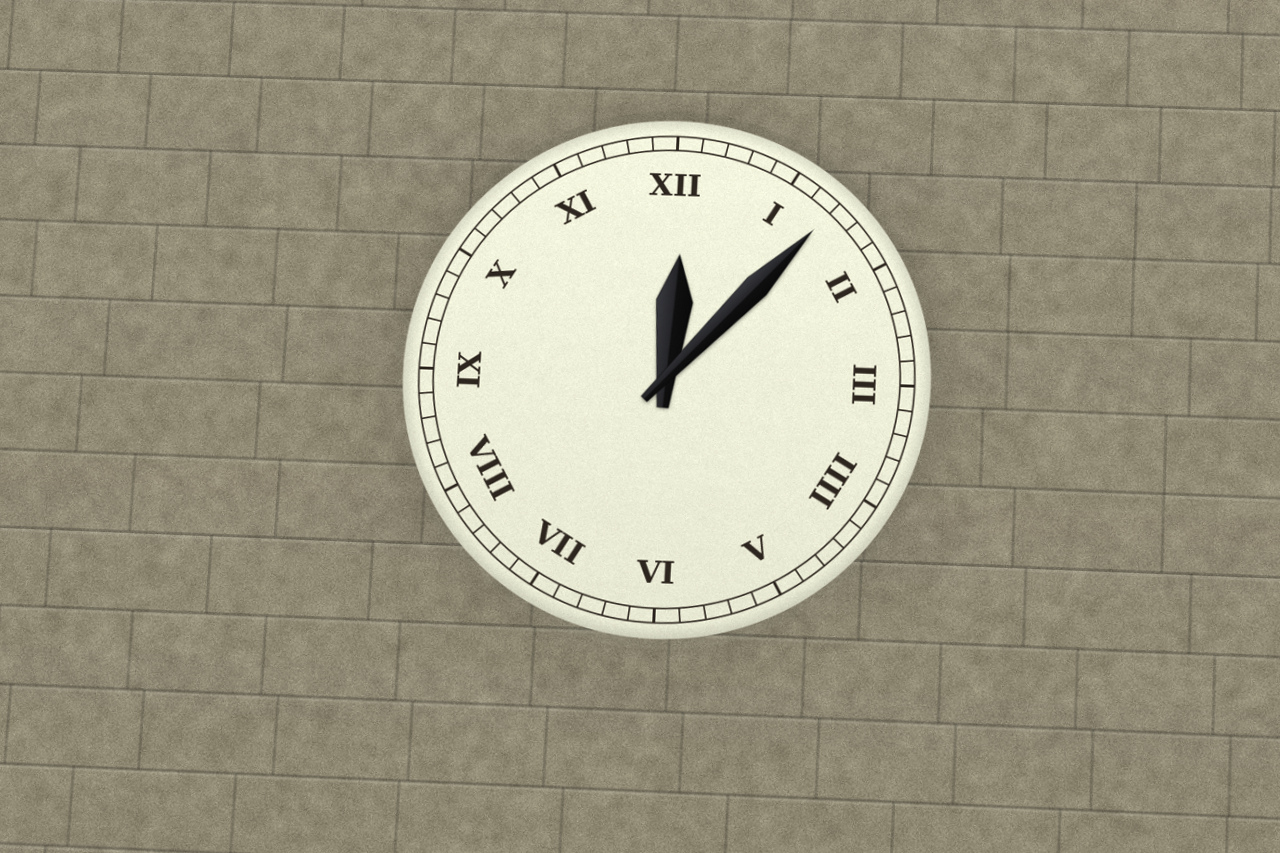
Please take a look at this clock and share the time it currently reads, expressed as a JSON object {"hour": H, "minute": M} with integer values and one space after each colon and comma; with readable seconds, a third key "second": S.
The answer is {"hour": 12, "minute": 7}
